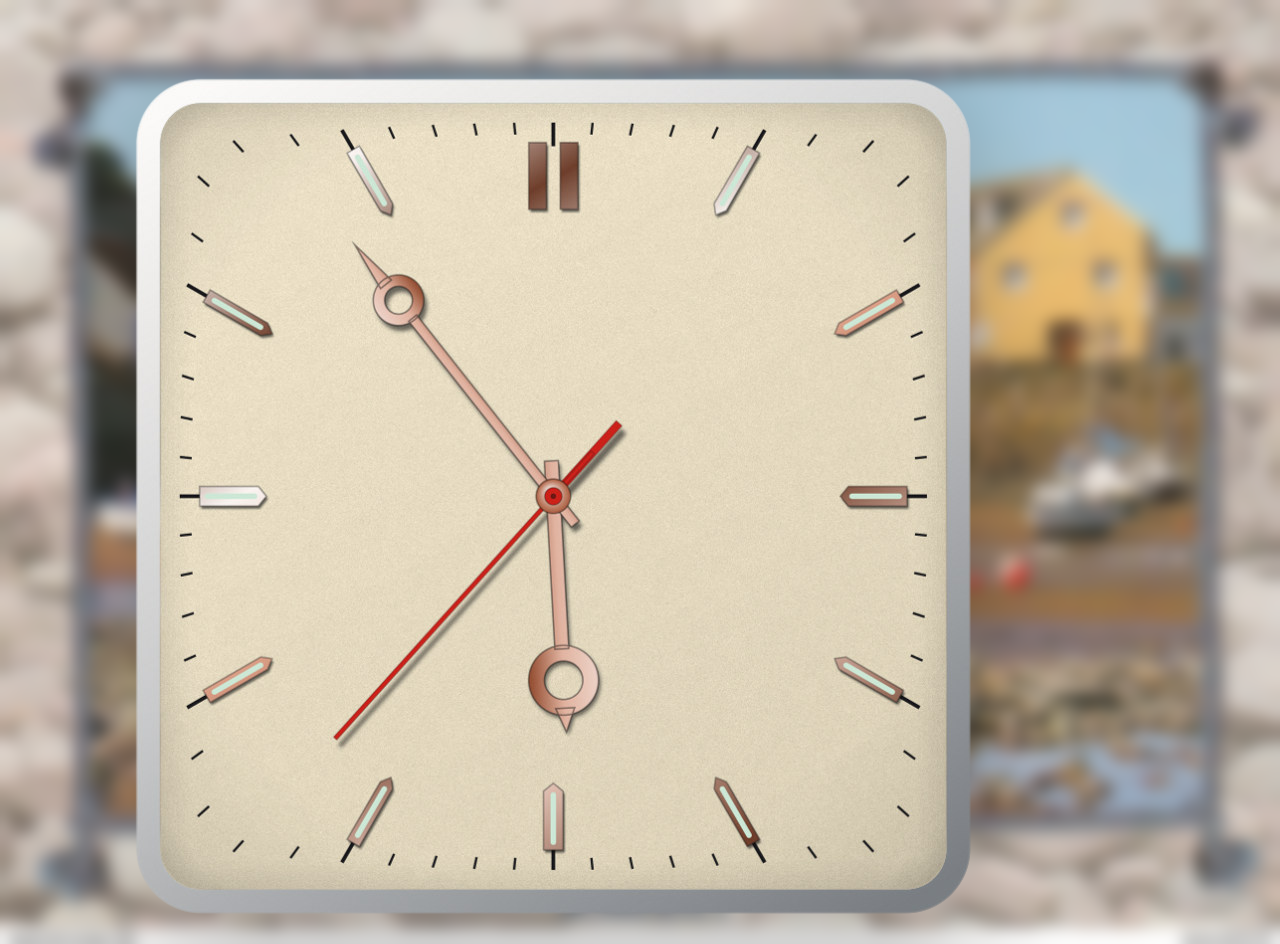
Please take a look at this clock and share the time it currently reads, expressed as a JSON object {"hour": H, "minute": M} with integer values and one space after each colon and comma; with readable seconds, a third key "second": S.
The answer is {"hour": 5, "minute": 53, "second": 37}
